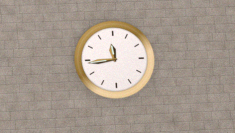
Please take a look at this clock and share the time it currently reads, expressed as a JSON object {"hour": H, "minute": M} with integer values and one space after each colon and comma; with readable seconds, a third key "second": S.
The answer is {"hour": 11, "minute": 44}
